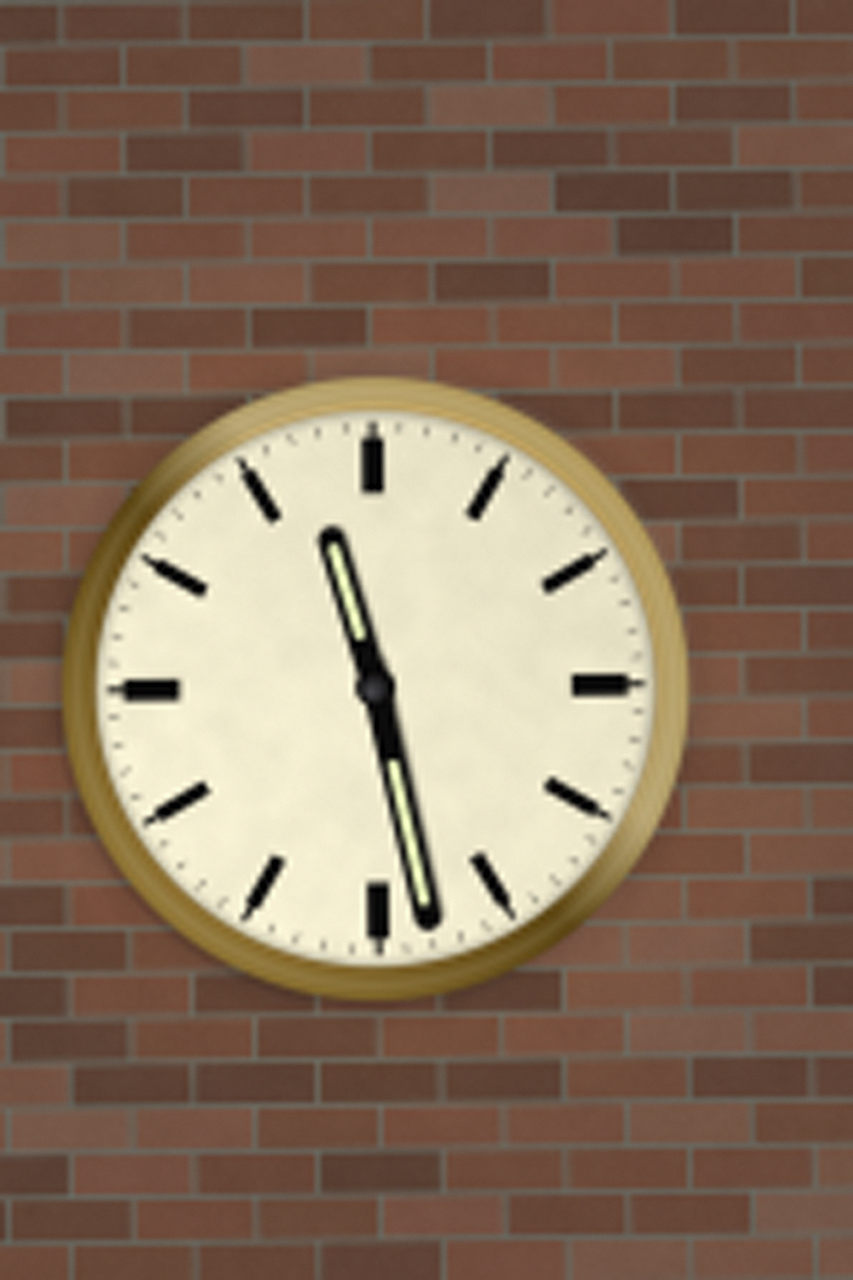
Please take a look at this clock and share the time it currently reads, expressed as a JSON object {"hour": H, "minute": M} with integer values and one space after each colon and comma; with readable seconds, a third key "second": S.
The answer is {"hour": 11, "minute": 28}
